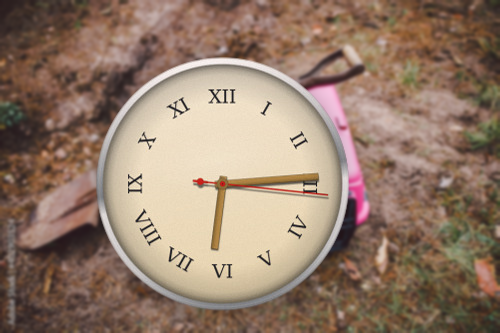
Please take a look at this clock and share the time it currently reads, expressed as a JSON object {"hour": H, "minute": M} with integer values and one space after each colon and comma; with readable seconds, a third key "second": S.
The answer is {"hour": 6, "minute": 14, "second": 16}
